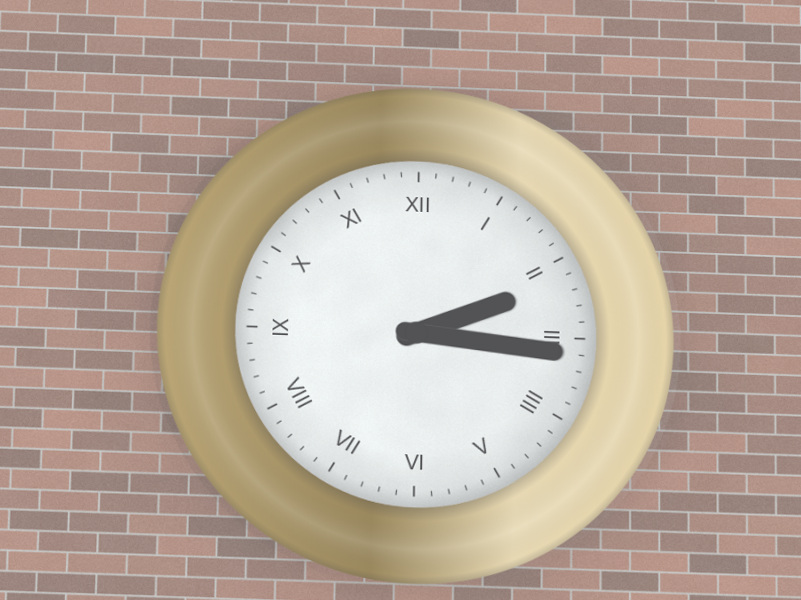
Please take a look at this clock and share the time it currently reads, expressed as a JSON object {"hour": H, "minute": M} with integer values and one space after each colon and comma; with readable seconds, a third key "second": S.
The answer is {"hour": 2, "minute": 16}
